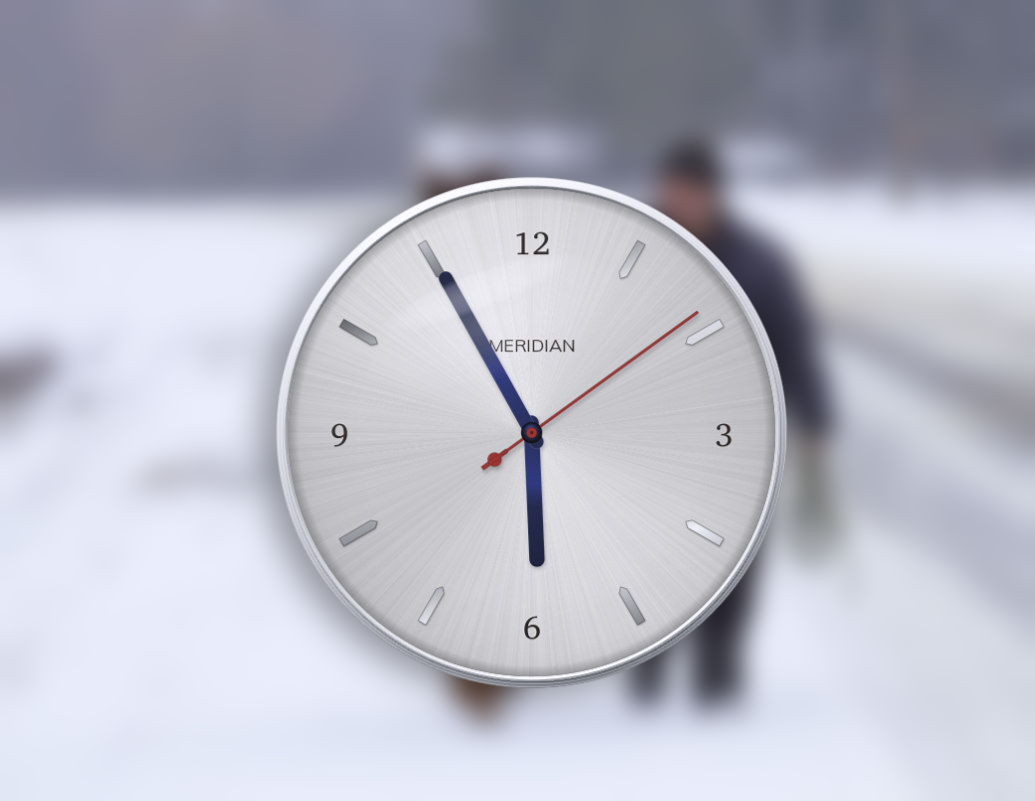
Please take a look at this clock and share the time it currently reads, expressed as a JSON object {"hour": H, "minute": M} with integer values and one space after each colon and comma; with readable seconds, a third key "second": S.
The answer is {"hour": 5, "minute": 55, "second": 9}
